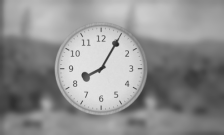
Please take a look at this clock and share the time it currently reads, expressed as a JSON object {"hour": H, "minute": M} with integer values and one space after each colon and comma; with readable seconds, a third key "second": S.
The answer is {"hour": 8, "minute": 5}
